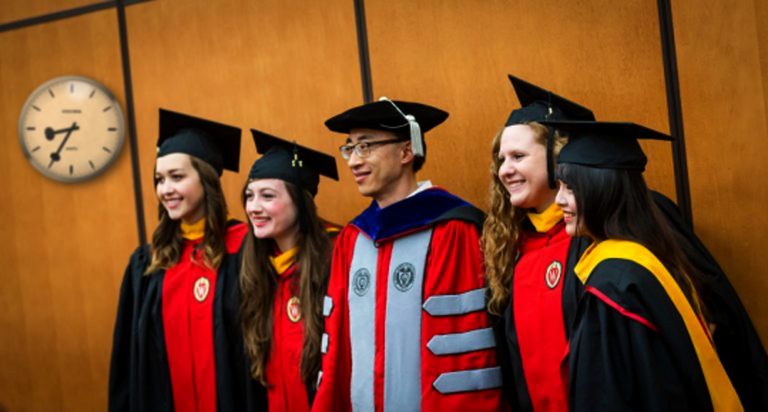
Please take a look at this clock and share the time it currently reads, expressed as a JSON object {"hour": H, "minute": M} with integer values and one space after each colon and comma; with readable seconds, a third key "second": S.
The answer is {"hour": 8, "minute": 35}
